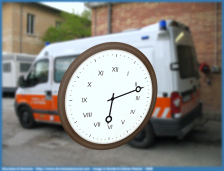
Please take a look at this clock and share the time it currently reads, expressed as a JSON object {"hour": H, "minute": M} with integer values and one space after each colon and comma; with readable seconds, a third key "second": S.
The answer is {"hour": 6, "minute": 12}
